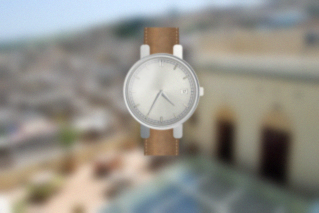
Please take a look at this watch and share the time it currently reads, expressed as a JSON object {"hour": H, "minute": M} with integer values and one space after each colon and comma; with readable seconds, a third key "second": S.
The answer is {"hour": 4, "minute": 35}
